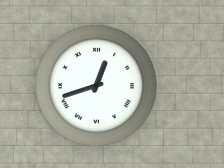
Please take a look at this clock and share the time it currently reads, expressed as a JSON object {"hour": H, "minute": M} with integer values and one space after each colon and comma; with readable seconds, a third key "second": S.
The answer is {"hour": 12, "minute": 42}
